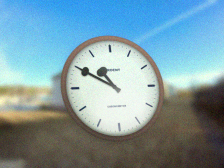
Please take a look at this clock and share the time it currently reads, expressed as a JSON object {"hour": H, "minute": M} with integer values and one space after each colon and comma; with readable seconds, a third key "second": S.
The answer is {"hour": 10, "minute": 50}
